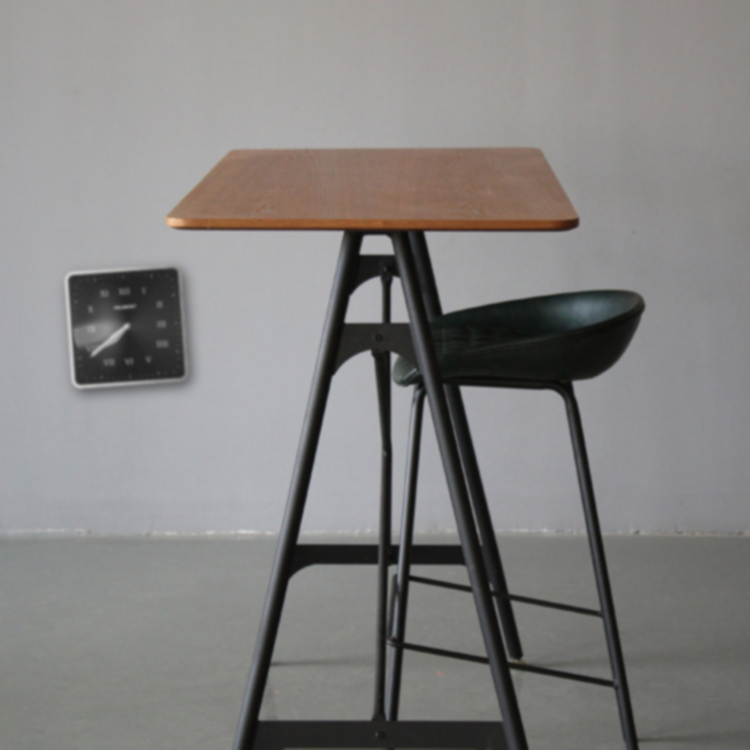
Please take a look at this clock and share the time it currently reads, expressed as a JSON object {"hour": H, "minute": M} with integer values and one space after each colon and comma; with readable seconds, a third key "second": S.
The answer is {"hour": 7, "minute": 39}
